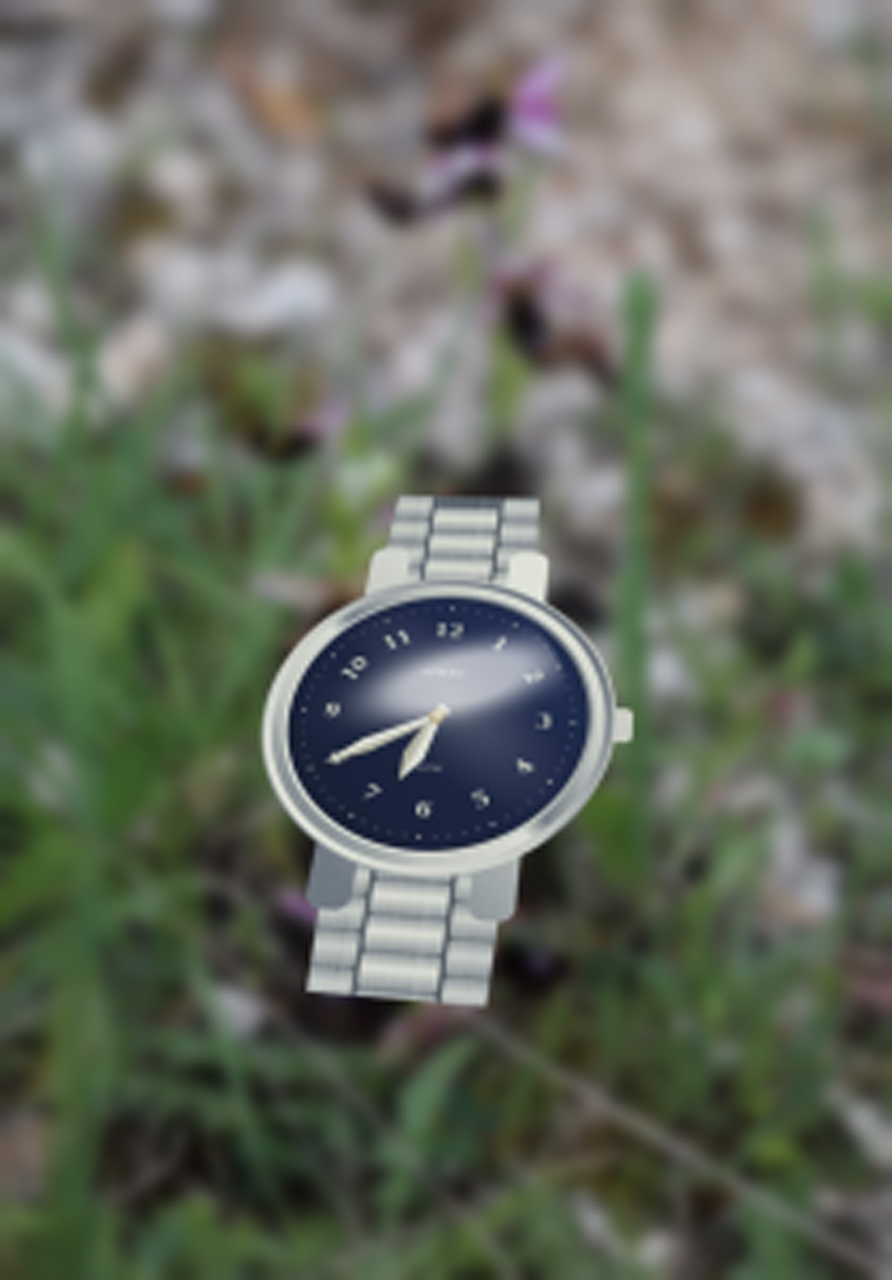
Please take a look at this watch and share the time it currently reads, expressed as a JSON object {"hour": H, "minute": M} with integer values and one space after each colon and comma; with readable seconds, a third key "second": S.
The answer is {"hour": 6, "minute": 40}
